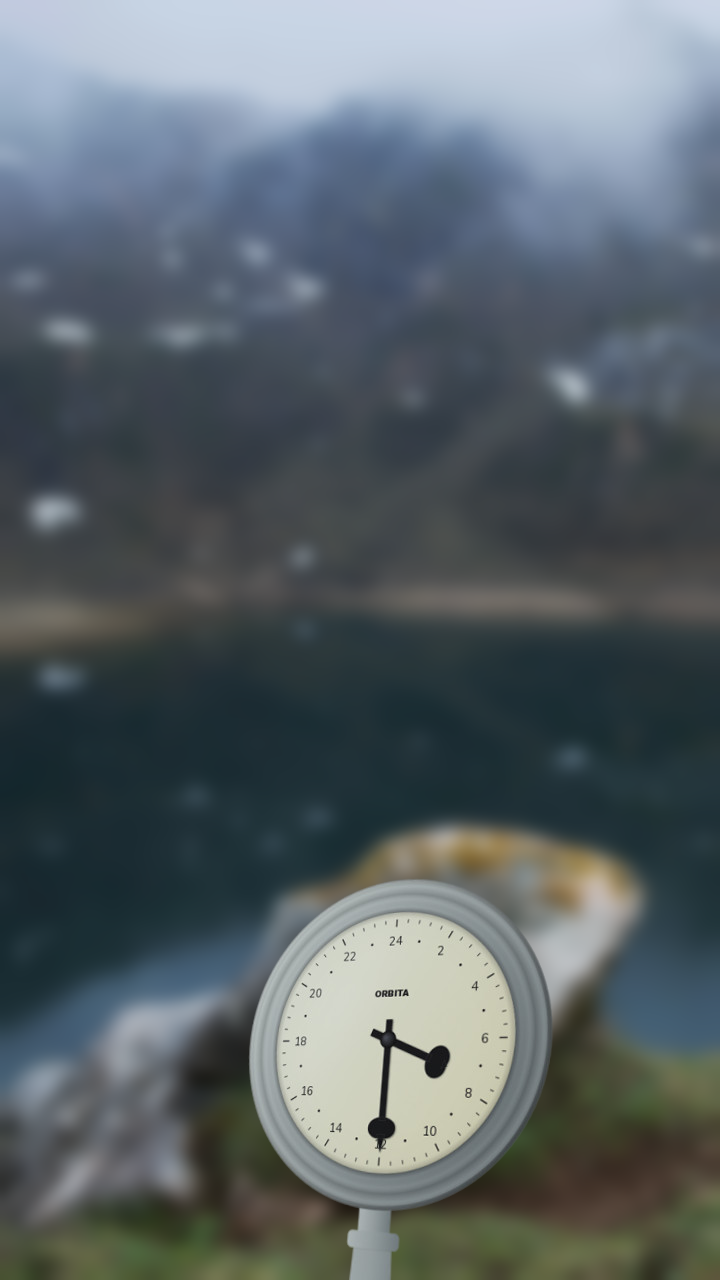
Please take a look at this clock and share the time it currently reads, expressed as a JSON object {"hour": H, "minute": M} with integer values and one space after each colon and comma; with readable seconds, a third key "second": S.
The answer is {"hour": 7, "minute": 30}
